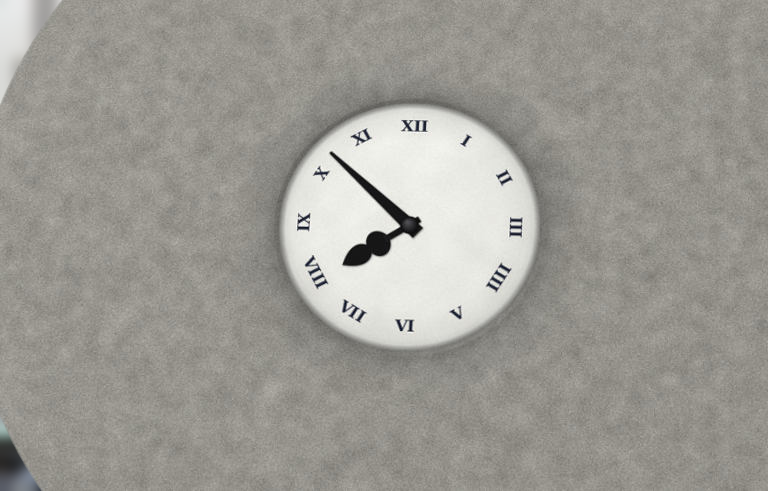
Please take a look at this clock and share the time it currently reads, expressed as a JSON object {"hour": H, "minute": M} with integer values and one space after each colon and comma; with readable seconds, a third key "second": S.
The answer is {"hour": 7, "minute": 52}
